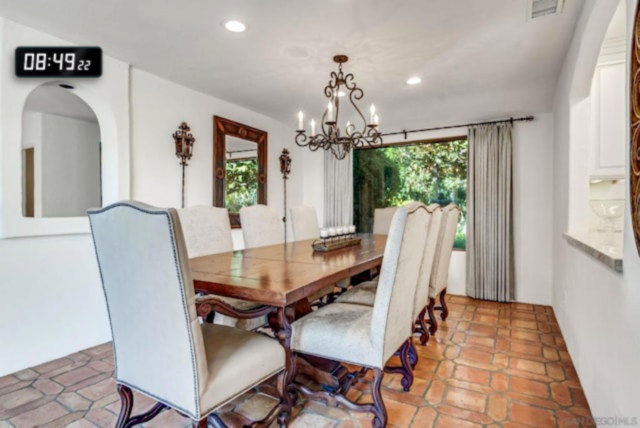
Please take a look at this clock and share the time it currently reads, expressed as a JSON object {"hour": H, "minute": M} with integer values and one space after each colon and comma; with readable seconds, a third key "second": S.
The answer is {"hour": 8, "minute": 49}
